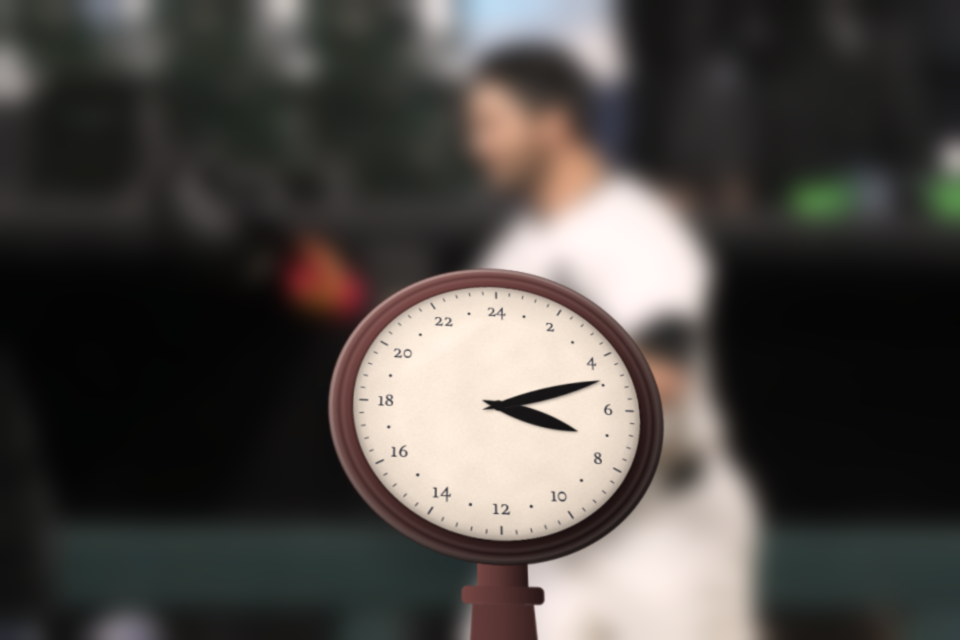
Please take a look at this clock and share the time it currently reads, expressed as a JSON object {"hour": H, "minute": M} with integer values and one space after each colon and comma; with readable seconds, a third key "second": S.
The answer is {"hour": 7, "minute": 12}
